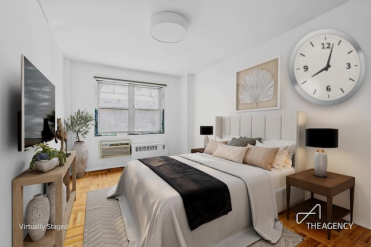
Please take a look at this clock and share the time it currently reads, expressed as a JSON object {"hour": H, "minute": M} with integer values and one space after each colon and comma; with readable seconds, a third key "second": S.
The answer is {"hour": 8, "minute": 3}
